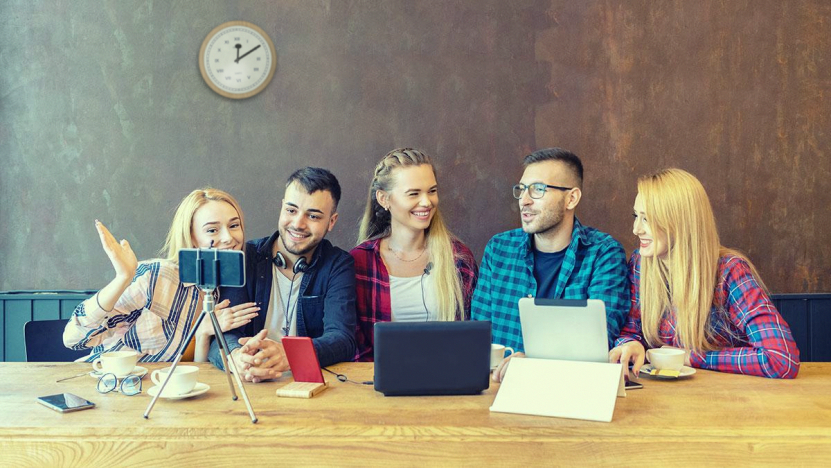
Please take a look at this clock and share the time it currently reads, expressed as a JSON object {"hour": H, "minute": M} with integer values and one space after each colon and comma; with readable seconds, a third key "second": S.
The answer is {"hour": 12, "minute": 10}
